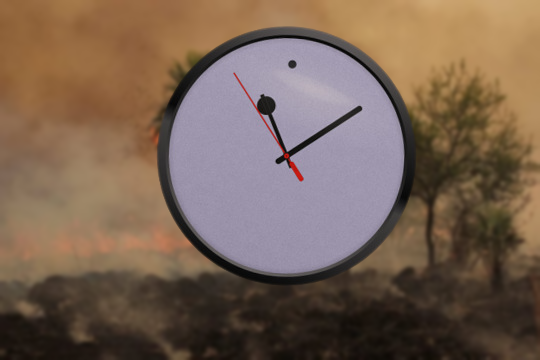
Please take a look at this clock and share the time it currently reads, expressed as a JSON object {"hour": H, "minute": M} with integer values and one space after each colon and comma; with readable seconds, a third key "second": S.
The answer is {"hour": 11, "minute": 8, "second": 54}
